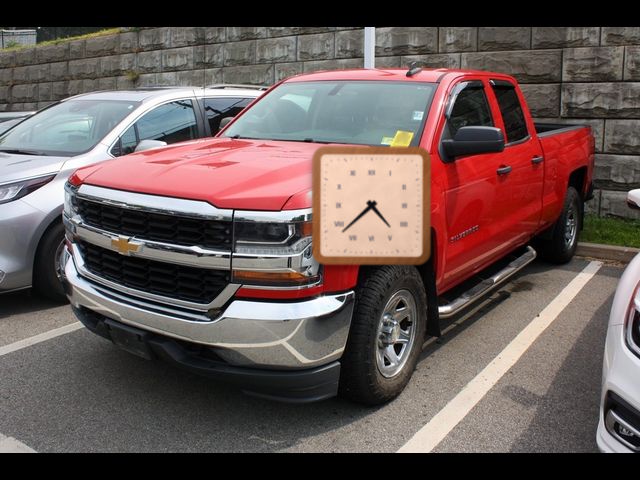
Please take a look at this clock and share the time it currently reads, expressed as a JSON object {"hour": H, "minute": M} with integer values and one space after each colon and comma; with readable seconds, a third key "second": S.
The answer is {"hour": 4, "minute": 38}
